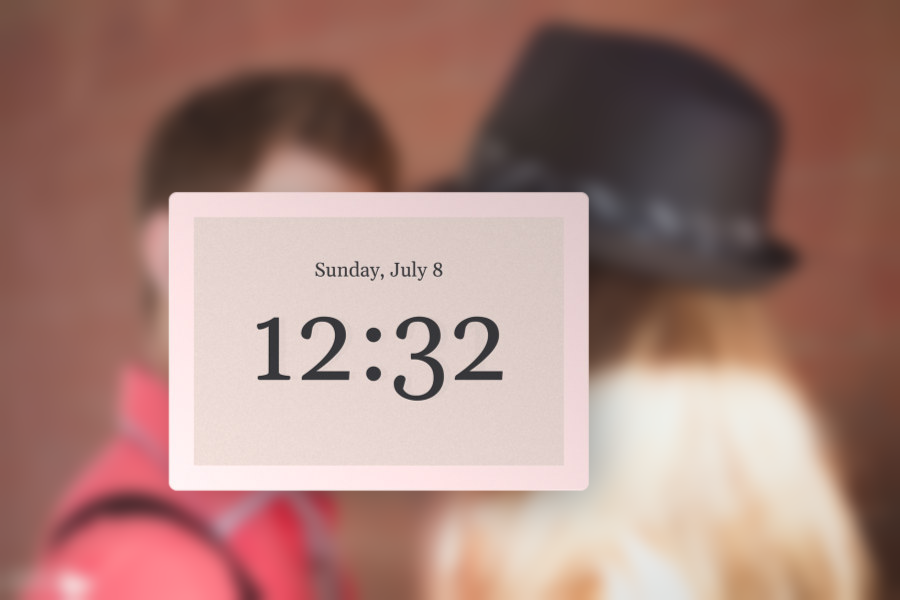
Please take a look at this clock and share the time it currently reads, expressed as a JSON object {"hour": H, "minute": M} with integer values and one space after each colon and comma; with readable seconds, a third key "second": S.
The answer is {"hour": 12, "minute": 32}
